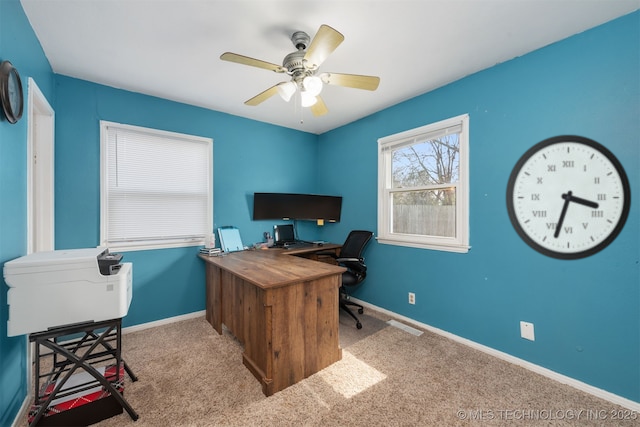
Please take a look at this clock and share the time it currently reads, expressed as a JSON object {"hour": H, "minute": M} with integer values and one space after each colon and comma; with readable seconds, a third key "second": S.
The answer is {"hour": 3, "minute": 33}
